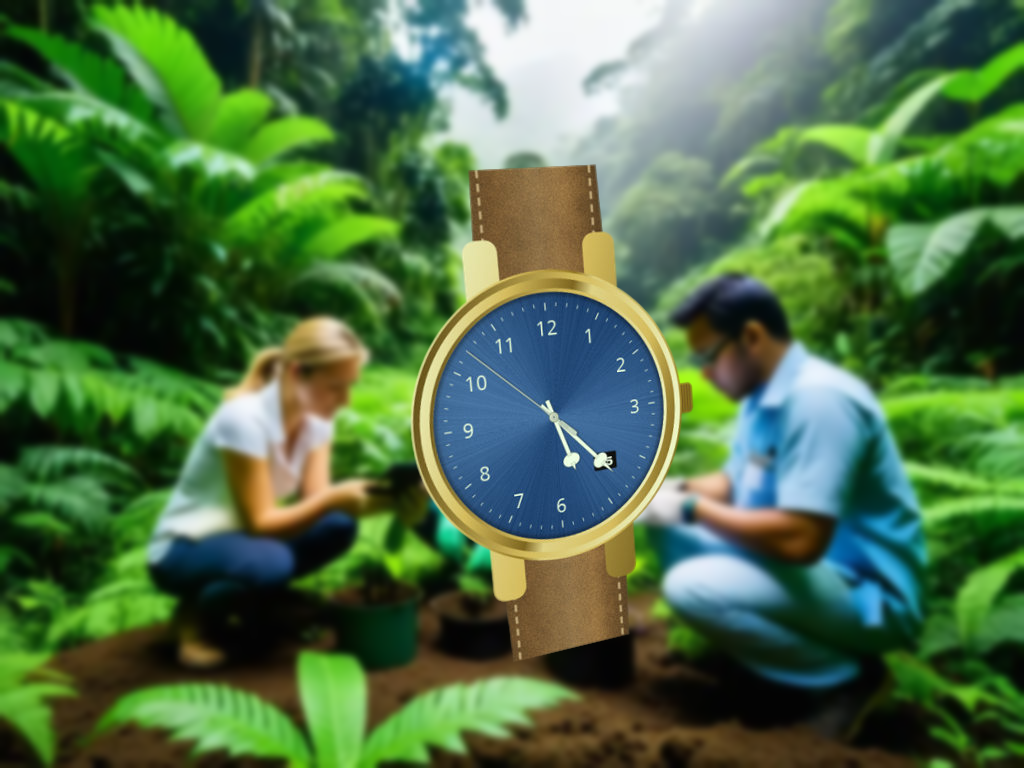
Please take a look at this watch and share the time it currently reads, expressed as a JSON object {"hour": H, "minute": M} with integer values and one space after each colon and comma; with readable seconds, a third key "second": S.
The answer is {"hour": 5, "minute": 22, "second": 52}
